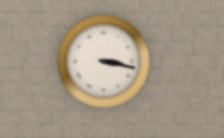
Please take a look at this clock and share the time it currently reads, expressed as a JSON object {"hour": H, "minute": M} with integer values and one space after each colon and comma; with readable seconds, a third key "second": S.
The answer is {"hour": 3, "minute": 17}
